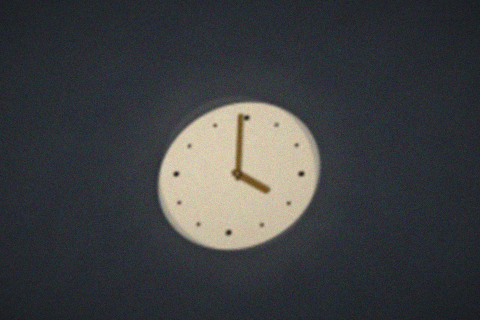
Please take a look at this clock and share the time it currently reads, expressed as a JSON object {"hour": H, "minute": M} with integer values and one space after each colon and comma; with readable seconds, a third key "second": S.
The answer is {"hour": 3, "minute": 59}
